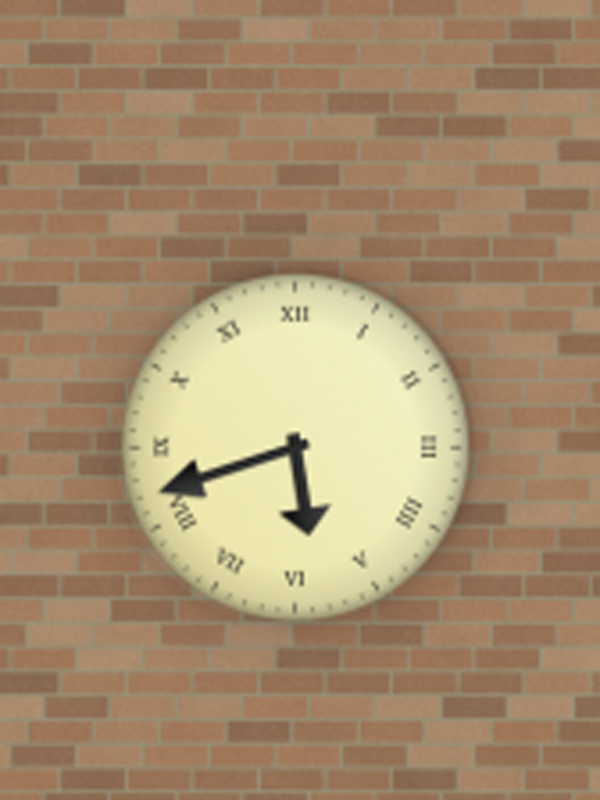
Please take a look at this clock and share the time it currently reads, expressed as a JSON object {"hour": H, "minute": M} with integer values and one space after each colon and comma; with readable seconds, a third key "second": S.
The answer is {"hour": 5, "minute": 42}
